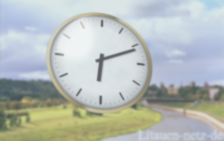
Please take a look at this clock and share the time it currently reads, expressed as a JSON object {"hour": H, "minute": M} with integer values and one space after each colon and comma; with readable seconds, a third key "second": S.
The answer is {"hour": 6, "minute": 11}
